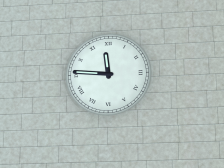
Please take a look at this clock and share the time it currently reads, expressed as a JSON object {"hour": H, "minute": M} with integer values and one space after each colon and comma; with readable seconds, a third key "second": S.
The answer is {"hour": 11, "minute": 46}
